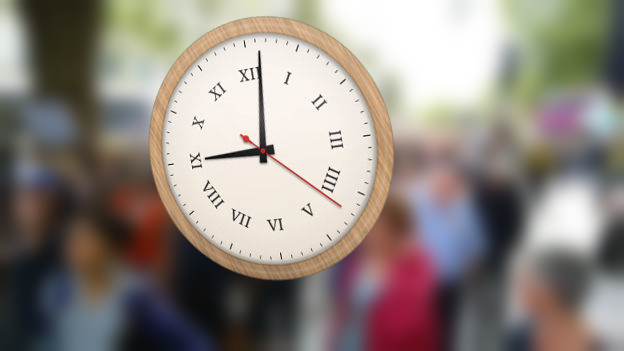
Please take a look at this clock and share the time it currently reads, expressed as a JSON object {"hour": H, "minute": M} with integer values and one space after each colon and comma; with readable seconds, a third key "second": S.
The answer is {"hour": 9, "minute": 1, "second": 22}
